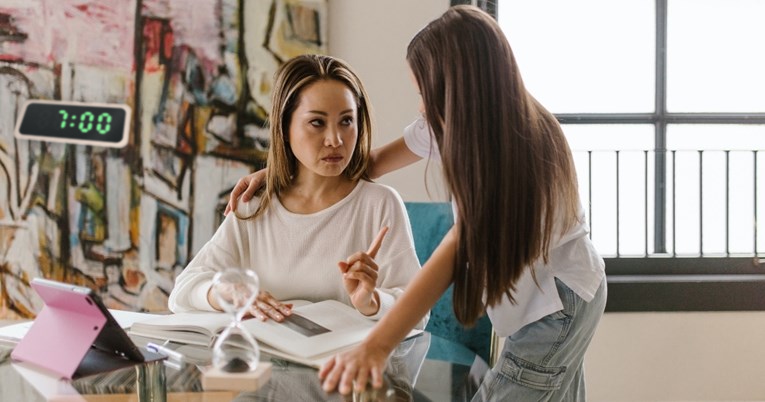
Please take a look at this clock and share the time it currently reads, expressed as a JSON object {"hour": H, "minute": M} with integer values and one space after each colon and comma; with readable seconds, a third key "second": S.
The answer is {"hour": 7, "minute": 0}
